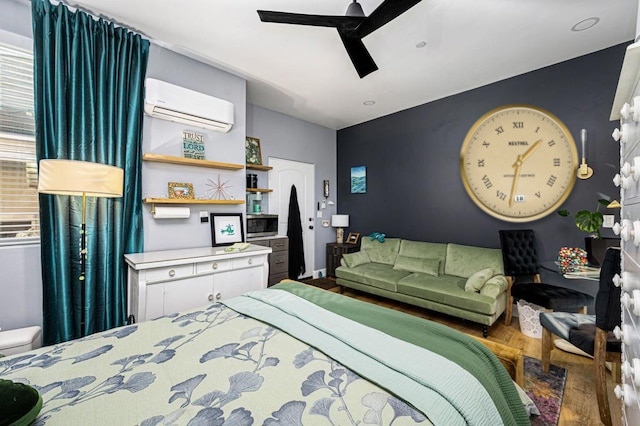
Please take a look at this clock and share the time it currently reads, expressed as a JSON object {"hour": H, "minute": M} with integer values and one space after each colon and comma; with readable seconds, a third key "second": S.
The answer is {"hour": 1, "minute": 32}
